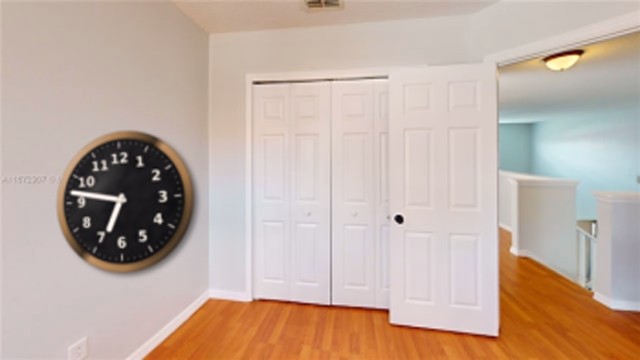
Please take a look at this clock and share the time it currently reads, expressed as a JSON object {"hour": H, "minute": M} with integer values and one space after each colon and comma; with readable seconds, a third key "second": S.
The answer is {"hour": 6, "minute": 47}
